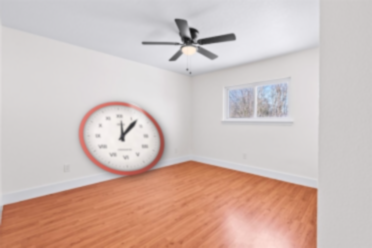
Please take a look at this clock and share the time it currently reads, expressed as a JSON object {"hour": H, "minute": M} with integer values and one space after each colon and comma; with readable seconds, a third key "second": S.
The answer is {"hour": 12, "minute": 7}
